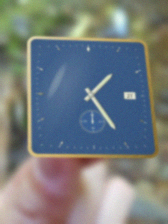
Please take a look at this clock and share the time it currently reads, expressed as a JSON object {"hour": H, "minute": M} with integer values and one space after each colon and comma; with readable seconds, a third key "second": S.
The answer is {"hour": 1, "minute": 25}
